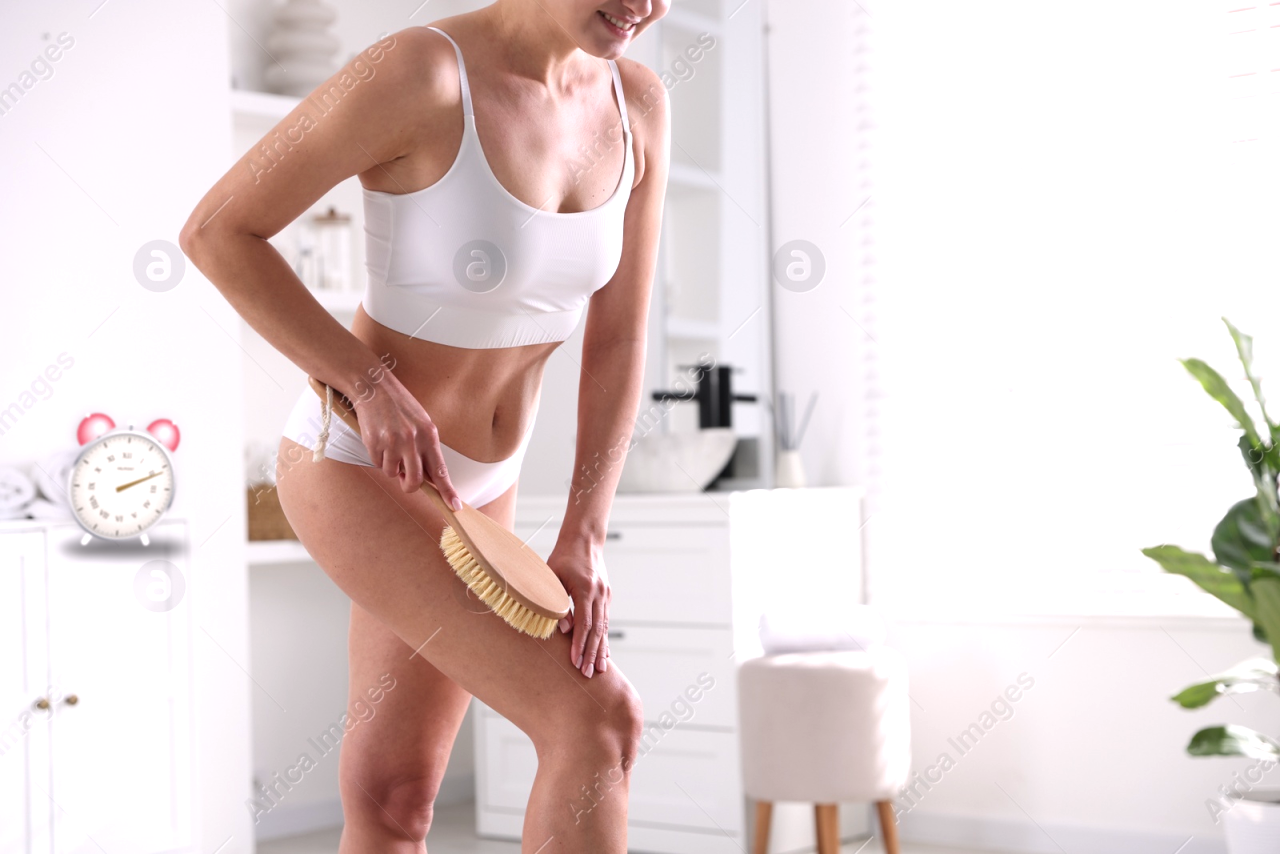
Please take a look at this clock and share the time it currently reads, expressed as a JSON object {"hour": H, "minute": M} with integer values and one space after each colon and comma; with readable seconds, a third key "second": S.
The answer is {"hour": 2, "minute": 11}
